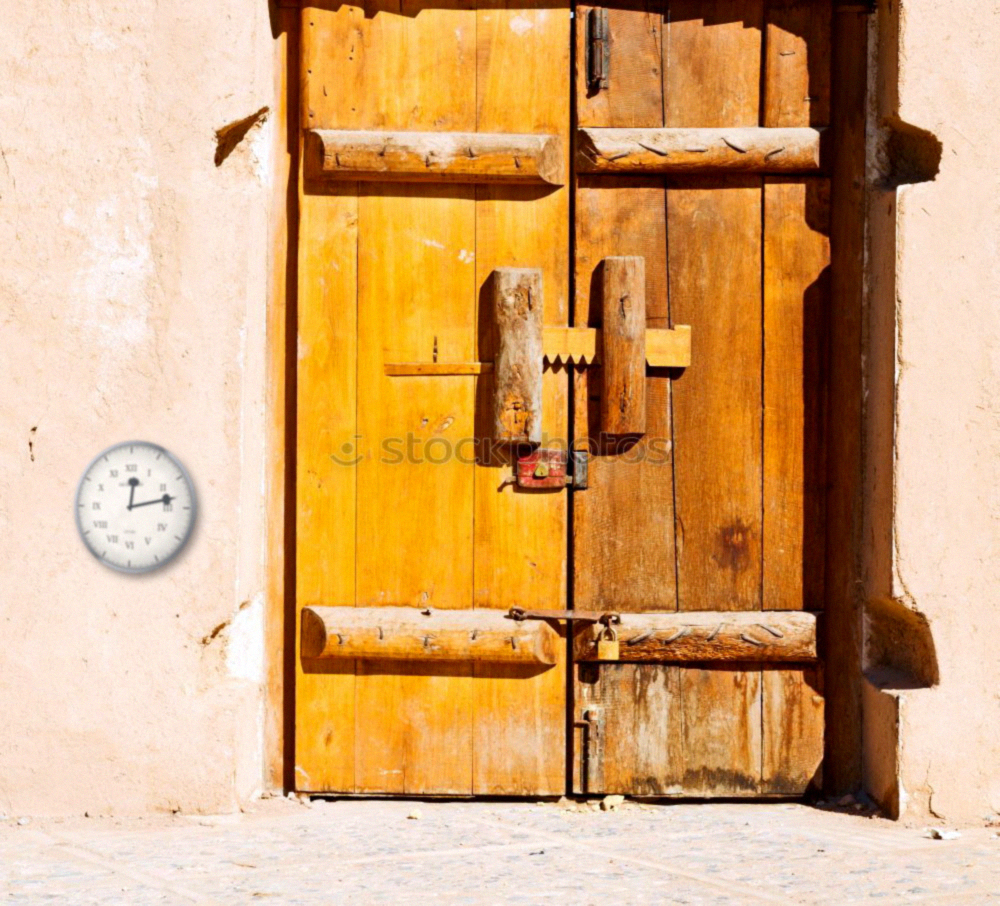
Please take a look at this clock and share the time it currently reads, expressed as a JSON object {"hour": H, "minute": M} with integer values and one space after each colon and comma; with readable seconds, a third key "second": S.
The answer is {"hour": 12, "minute": 13}
